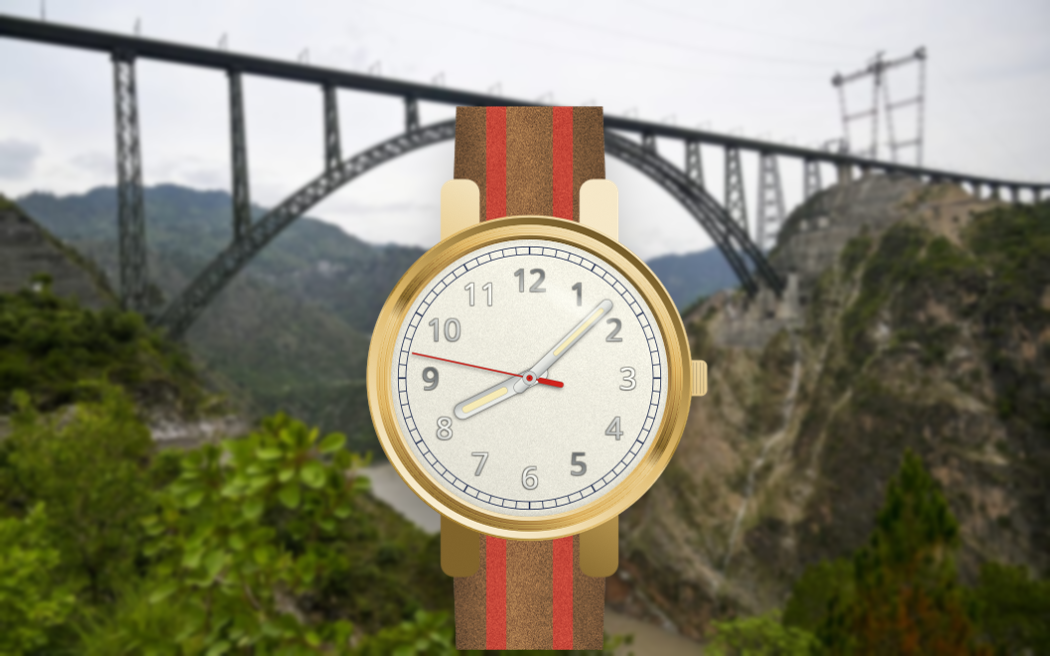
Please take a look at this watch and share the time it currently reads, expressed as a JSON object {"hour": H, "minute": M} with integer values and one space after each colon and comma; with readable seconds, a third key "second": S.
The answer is {"hour": 8, "minute": 7, "second": 47}
